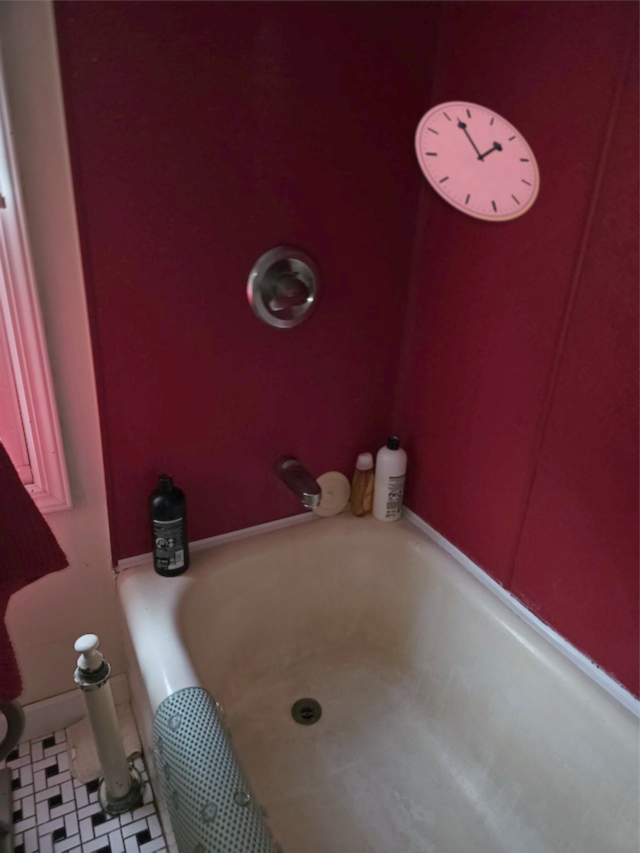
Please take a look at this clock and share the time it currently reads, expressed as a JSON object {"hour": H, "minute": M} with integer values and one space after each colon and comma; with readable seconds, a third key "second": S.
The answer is {"hour": 1, "minute": 57}
